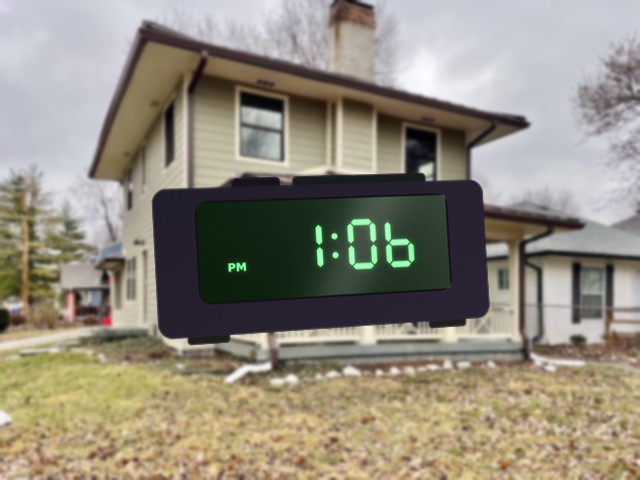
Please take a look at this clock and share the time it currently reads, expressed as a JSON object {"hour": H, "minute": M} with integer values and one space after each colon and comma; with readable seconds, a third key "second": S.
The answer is {"hour": 1, "minute": 6}
